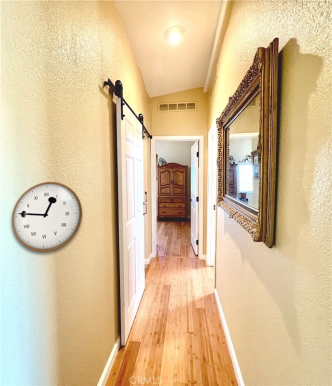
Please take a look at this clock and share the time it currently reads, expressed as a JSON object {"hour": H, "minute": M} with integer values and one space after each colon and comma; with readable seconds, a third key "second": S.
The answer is {"hour": 12, "minute": 46}
